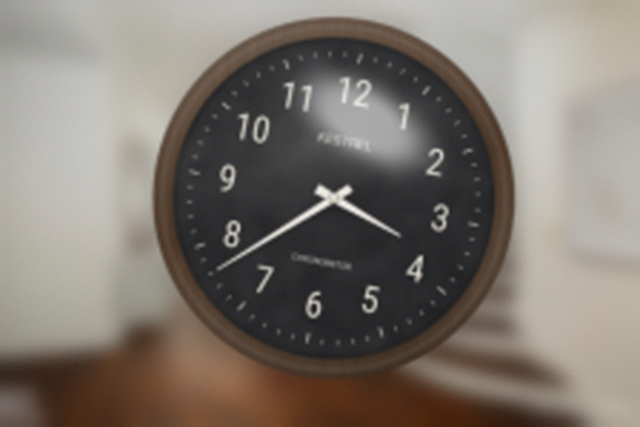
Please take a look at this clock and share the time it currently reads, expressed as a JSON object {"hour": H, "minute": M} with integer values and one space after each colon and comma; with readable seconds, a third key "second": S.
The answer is {"hour": 3, "minute": 38}
